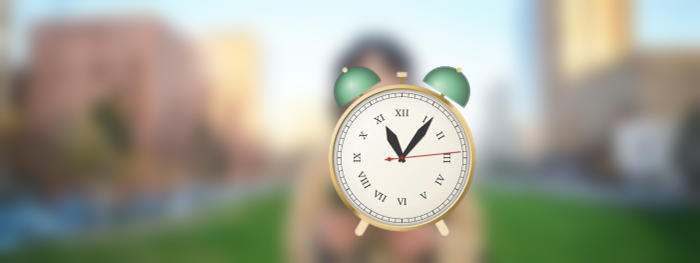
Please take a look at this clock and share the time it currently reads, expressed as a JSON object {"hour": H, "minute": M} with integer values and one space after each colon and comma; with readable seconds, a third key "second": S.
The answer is {"hour": 11, "minute": 6, "second": 14}
